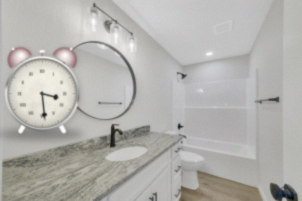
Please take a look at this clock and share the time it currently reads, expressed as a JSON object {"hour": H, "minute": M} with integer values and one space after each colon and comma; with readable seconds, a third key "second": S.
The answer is {"hour": 3, "minute": 29}
